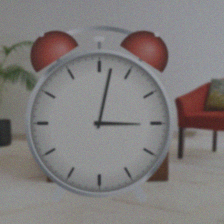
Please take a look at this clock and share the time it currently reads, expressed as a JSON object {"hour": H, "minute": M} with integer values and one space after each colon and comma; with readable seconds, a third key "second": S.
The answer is {"hour": 3, "minute": 2}
